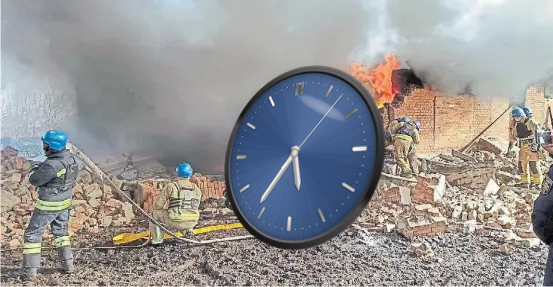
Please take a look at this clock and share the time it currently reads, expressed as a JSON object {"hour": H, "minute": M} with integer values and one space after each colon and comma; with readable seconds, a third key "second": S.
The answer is {"hour": 5, "minute": 36, "second": 7}
